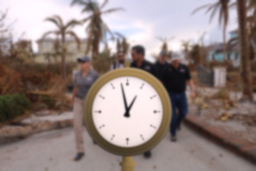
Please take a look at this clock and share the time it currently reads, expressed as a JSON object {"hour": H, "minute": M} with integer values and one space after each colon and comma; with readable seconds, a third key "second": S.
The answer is {"hour": 12, "minute": 58}
